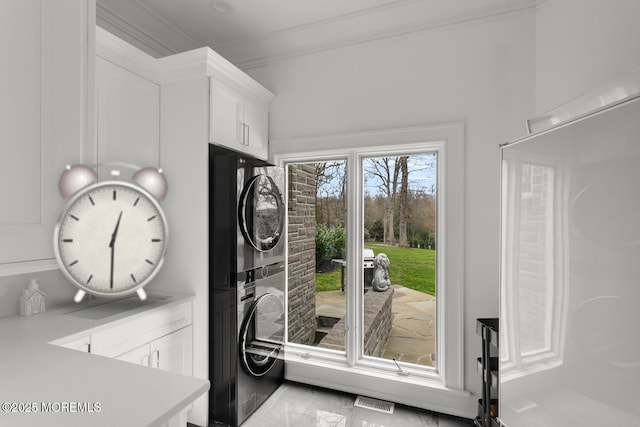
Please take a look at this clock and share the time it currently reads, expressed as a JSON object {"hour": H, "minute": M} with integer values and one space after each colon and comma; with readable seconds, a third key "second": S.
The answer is {"hour": 12, "minute": 30}
